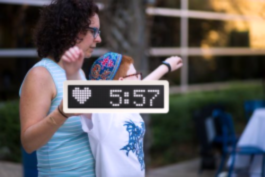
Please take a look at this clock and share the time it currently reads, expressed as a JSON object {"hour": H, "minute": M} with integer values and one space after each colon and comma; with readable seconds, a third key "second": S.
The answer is {"hour": 5, "minute": 57}
